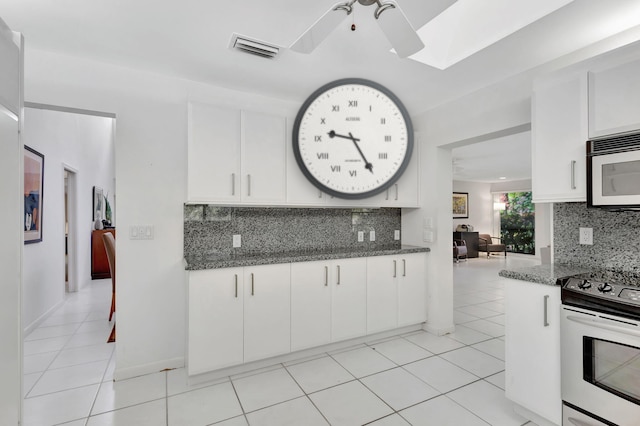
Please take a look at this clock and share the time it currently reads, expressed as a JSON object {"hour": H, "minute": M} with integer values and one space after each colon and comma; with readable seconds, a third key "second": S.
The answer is {"hour": 9, "minute": 25}
